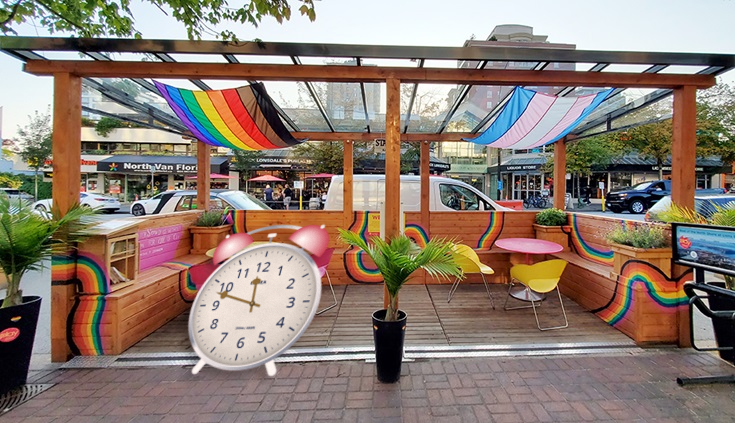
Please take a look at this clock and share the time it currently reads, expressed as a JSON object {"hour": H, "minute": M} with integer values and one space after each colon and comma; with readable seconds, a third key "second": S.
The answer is {"hour": 11, "minute": 48}
